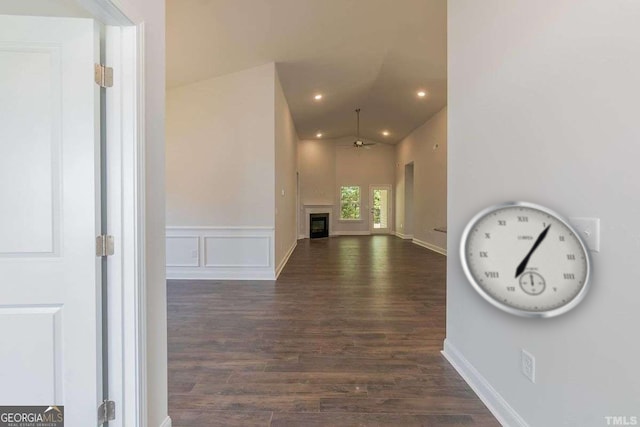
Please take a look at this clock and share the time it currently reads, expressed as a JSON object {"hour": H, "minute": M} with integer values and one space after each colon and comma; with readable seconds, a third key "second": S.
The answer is {"hour": 7, "minute": 6}
